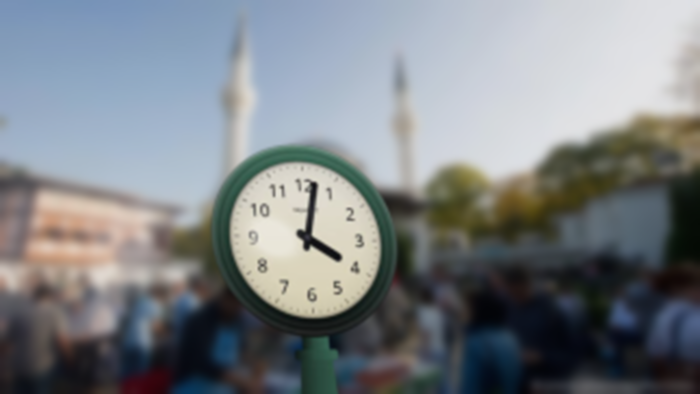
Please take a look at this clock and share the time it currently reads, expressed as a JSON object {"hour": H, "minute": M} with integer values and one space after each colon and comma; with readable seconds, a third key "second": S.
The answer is {"hour": 4, "minute": 2}
